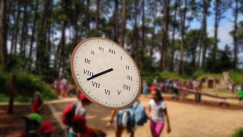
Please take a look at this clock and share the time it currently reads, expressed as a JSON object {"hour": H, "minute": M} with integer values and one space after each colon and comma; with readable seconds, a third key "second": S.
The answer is {"hour": 7, "minute": 38}
